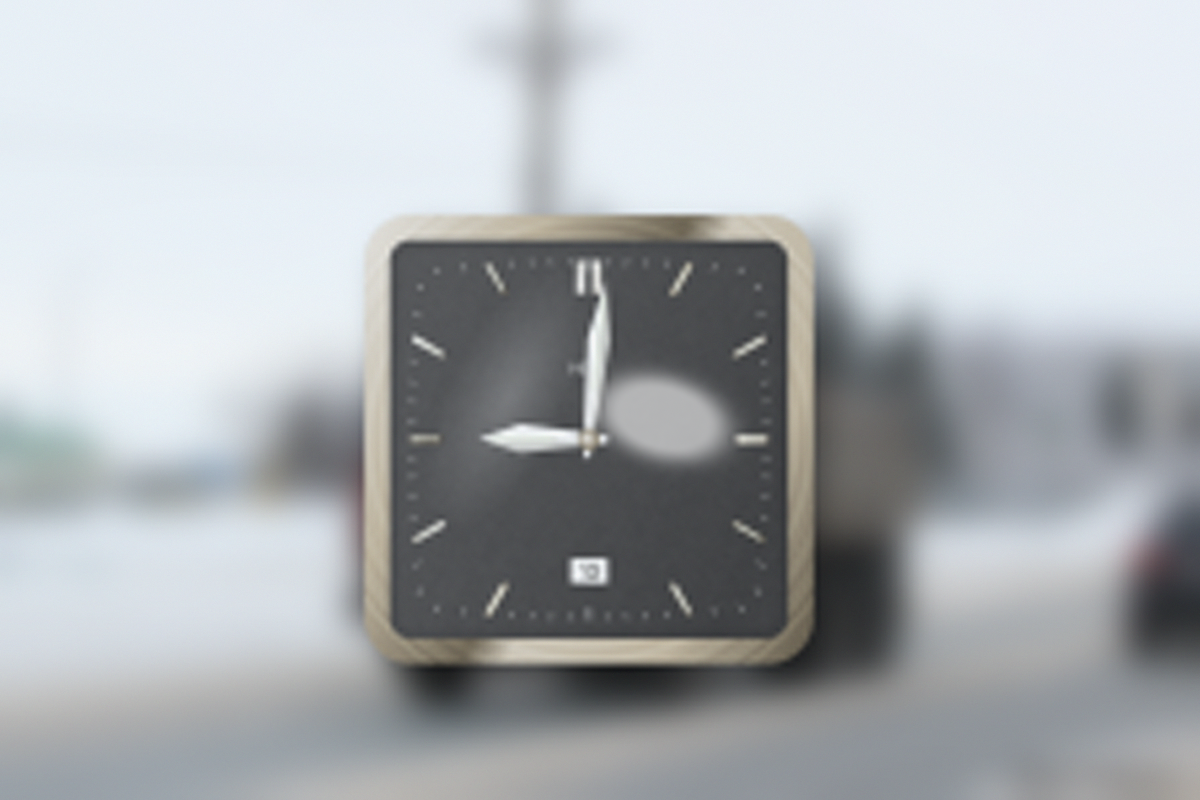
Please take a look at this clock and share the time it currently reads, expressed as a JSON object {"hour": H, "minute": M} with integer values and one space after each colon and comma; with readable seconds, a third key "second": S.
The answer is {"hour": 9, "minute": 1}
